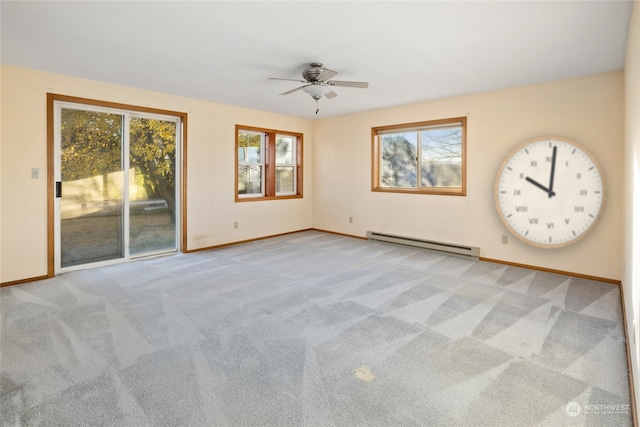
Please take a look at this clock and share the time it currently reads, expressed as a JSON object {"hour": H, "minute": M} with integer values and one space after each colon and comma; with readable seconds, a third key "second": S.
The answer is {"hour": 10, "minute": 1}
